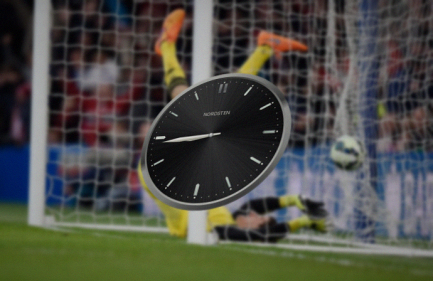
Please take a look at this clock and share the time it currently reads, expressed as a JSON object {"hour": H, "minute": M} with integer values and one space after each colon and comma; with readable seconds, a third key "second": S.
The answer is {"hour": 8, "minute": 44}
